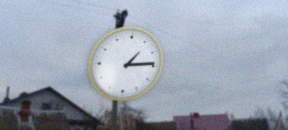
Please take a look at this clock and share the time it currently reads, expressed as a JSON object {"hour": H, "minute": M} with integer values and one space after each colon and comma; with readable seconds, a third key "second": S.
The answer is {"hour": 1, "minute": 14}
